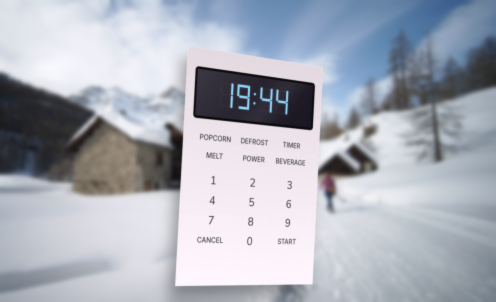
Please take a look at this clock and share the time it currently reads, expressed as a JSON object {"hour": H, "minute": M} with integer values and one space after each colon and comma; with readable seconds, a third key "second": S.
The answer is {"hour": 19, "minute": 44}
